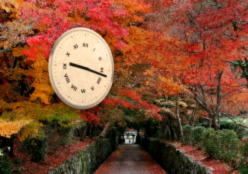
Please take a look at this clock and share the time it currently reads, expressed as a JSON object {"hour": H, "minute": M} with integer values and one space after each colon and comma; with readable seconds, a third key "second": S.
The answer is {"hour": 9, "minute": 17}
